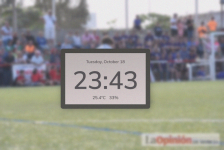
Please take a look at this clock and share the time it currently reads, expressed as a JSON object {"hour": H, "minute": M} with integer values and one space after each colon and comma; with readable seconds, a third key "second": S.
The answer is {"hour": 23, "minute": 43}
